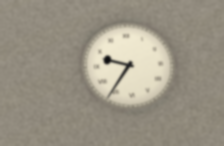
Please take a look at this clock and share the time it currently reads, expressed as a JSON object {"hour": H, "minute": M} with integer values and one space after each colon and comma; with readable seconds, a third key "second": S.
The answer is {"hour": 9, "minute": 36}
